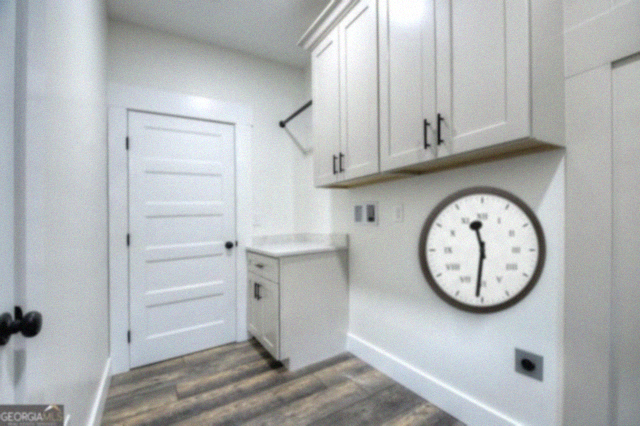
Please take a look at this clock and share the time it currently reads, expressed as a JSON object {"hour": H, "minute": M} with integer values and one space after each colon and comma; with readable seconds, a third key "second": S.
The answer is {"hour": 11, "minute": 31}
